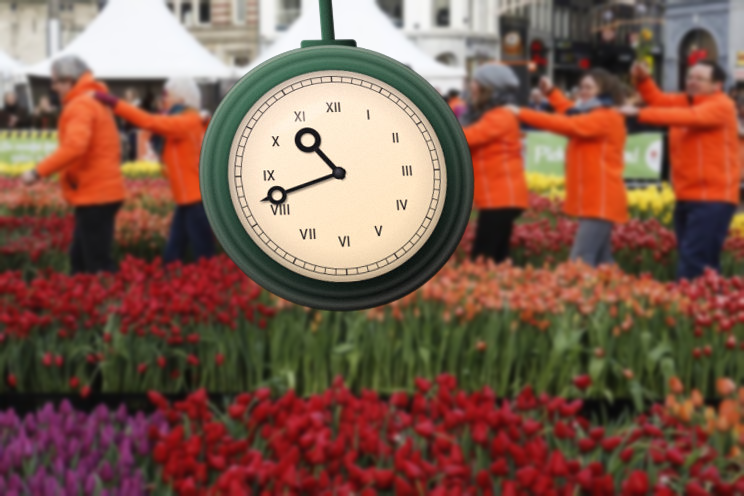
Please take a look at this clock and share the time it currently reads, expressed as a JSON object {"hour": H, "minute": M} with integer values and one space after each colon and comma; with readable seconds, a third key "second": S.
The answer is {"hour": 10, "minute": 42}
